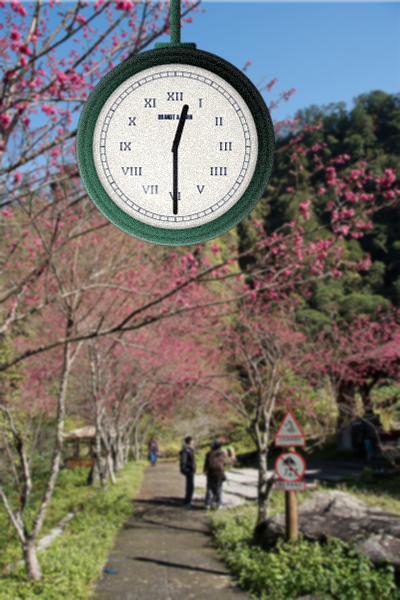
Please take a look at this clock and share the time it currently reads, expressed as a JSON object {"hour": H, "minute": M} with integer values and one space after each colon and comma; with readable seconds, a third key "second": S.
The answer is {"hour": 12, "minute": 30}
